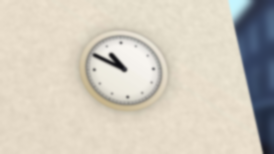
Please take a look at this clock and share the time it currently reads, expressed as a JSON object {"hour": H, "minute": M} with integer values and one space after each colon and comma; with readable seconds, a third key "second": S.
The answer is {"hour": 10, "minute": 50}
